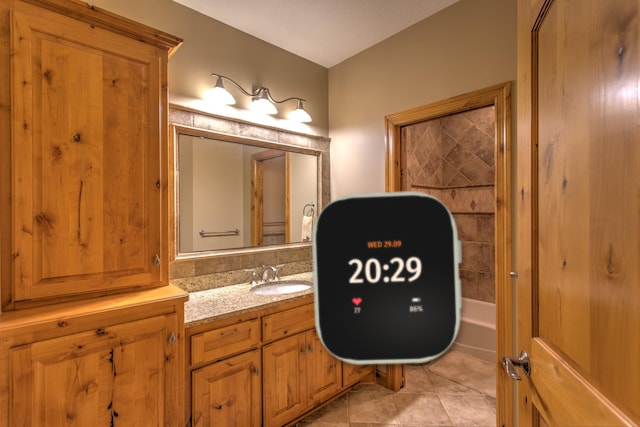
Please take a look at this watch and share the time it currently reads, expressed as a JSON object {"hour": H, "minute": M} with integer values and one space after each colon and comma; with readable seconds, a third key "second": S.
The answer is {"hour": 20, "minute": 29}
